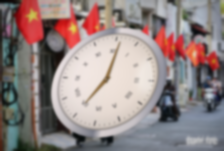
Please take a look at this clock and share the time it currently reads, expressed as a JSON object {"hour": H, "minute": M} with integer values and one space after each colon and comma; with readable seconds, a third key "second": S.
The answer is {"hour": 7, "minute": 1}
